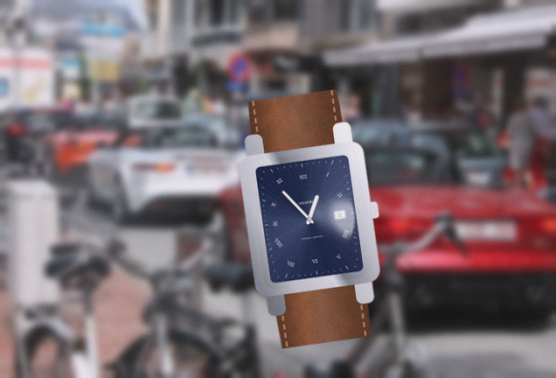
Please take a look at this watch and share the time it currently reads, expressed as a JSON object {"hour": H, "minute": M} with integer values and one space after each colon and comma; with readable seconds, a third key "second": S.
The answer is {"hour": 12, "minute": 54}
